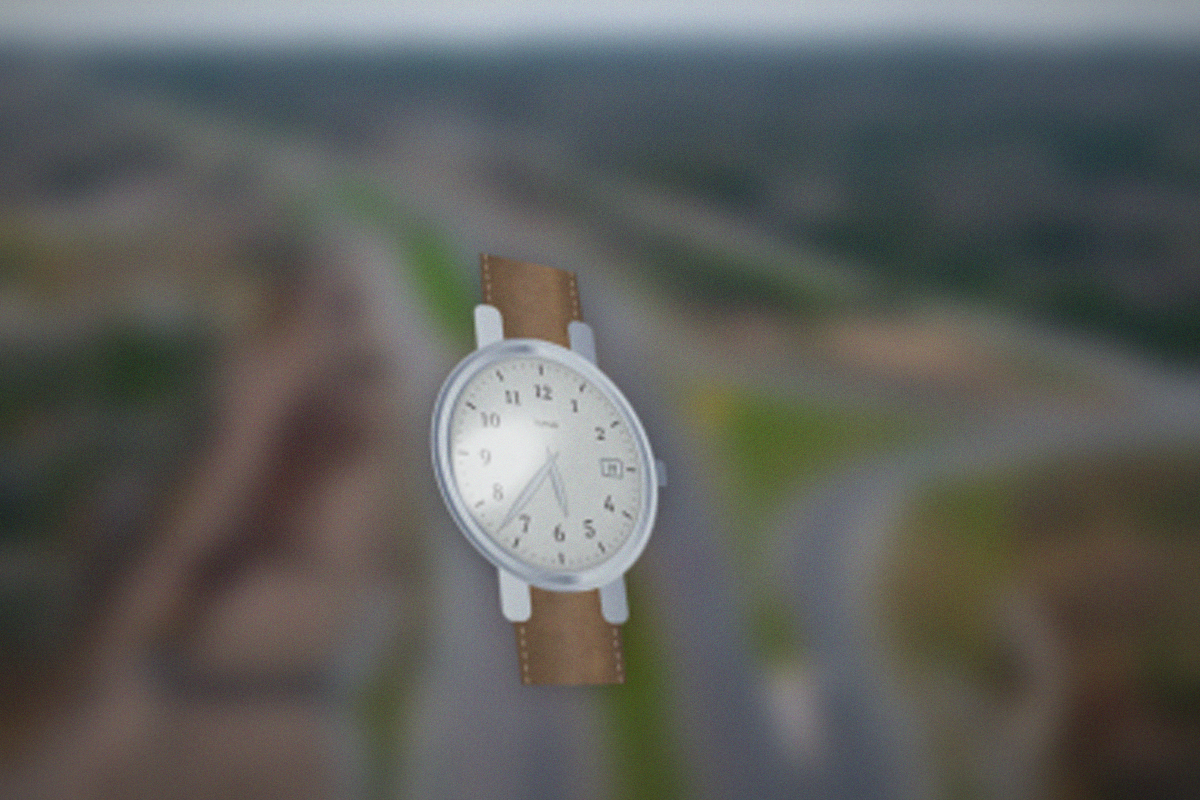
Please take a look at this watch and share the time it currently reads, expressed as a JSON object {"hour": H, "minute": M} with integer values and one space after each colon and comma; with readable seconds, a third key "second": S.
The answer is {"hour": 5, "minute": 37}
